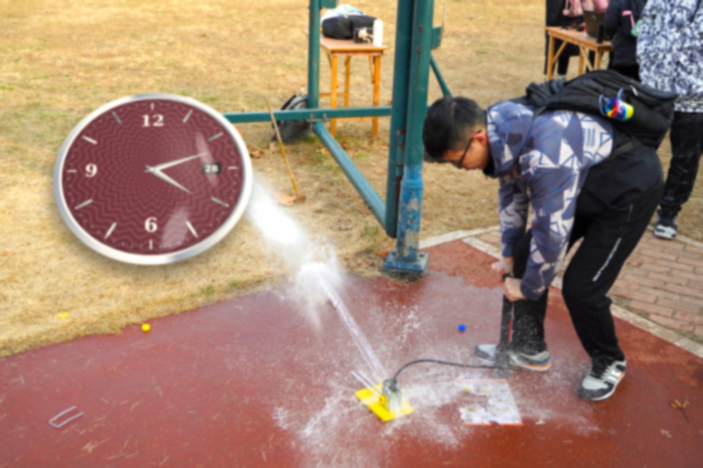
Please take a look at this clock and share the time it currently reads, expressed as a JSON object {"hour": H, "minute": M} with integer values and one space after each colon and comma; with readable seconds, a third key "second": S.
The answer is {"hour": 4, "minute": 12}
